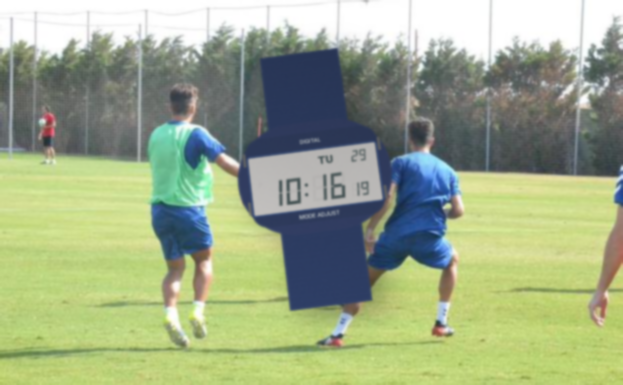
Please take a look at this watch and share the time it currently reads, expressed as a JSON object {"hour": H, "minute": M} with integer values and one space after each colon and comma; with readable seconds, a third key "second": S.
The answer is {"hour": 10, "minute": 16, "second": 19}
